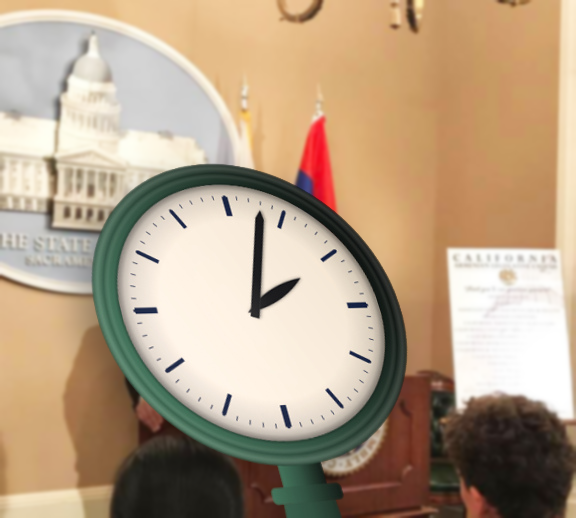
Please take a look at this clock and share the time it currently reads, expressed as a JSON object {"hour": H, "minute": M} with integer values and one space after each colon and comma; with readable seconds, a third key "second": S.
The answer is {"hour": 2, "minute": 3}
